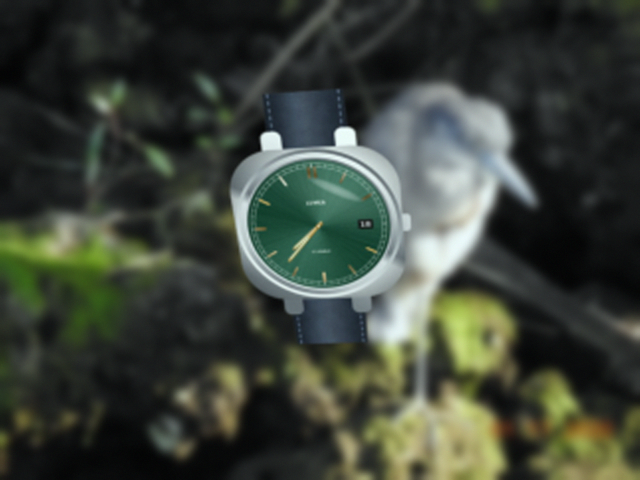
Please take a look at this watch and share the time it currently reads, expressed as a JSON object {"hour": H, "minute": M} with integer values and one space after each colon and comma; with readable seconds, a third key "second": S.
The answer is {"hour": 7, "minute": 37}
